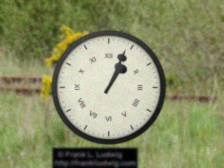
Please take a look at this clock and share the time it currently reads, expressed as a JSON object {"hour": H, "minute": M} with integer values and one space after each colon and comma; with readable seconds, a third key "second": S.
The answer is {"hour": 1, "minute": 4}
